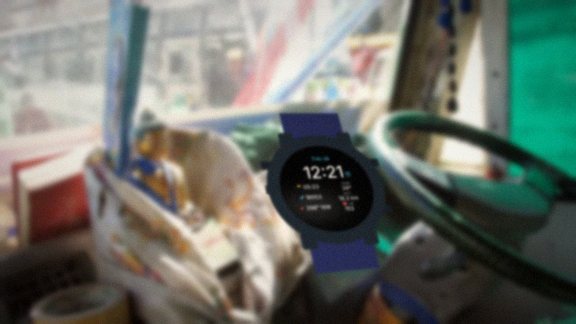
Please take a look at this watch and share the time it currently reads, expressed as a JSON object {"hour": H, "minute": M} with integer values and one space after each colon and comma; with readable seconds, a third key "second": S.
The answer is {"hour": 12, "minute": 21}
